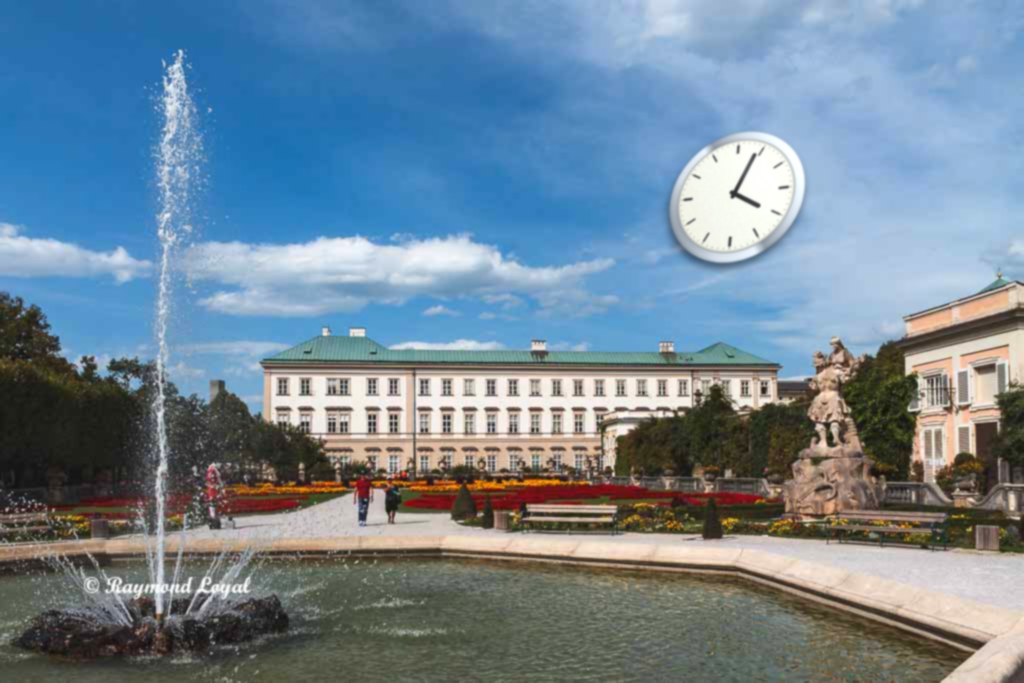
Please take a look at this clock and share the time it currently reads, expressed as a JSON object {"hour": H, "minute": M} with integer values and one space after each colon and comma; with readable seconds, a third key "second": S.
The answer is {"hour": 4, "minute": 4}
